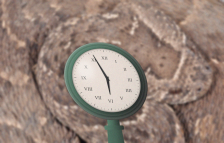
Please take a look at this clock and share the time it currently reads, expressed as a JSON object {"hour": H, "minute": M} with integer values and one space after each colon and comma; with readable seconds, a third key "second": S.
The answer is {"hour": 5, "minute": 56}
